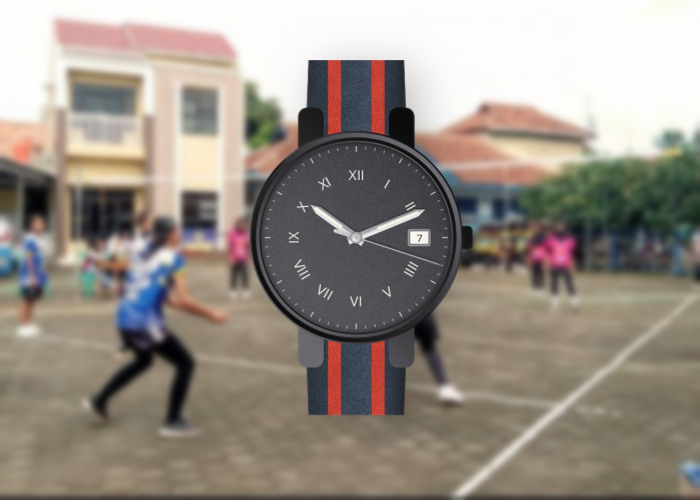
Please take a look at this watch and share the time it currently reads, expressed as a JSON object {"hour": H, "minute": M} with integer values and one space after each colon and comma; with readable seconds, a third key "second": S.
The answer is {"hour": 10, "minute": 11, "second": 18}
